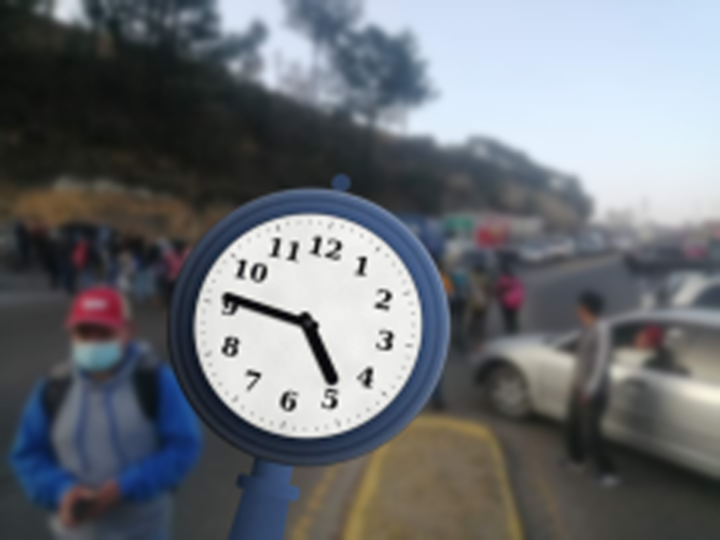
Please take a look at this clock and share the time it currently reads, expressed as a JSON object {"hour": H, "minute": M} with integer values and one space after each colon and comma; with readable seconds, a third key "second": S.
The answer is {"hour": 4, "minute": 46}
